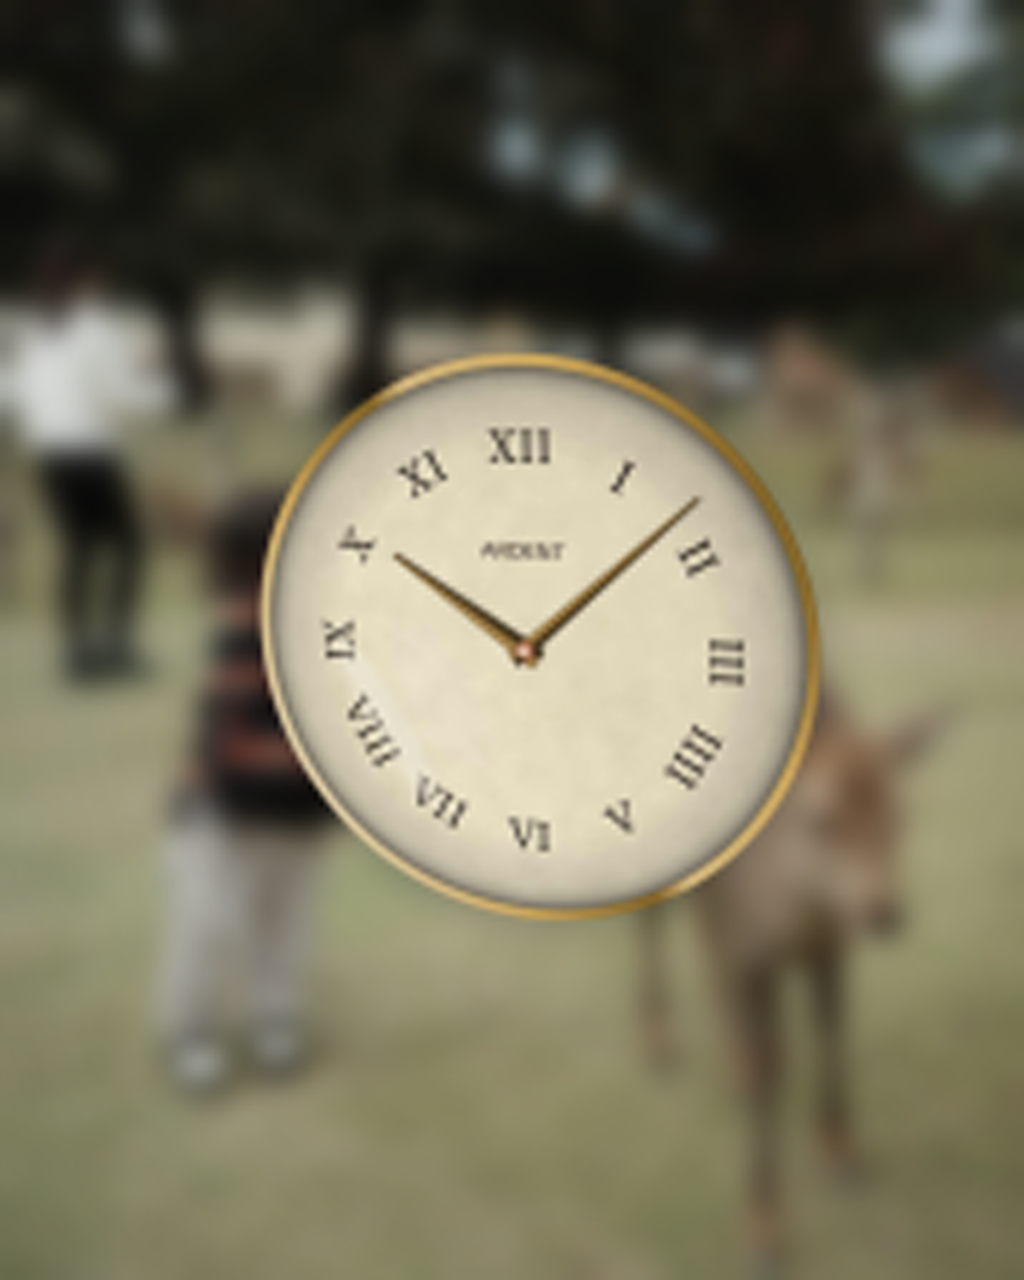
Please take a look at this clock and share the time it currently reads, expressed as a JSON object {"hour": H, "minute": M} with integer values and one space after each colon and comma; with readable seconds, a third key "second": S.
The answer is {"hour": 10, "minute": 8}
